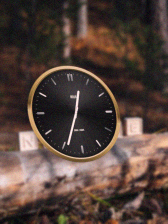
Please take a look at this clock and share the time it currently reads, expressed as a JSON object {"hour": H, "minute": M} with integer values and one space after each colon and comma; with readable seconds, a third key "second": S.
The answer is {"hour": 12, "minute": 34}
